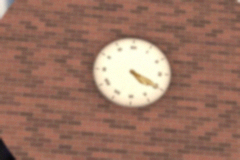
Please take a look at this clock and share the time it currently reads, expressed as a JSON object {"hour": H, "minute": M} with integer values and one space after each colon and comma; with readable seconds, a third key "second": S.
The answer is {"hour": 4, "minute": 20}
